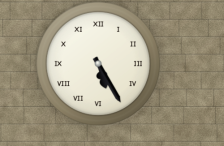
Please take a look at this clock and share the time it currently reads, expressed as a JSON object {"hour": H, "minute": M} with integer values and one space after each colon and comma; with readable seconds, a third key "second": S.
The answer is {"hour": 5, "minute": 25}
